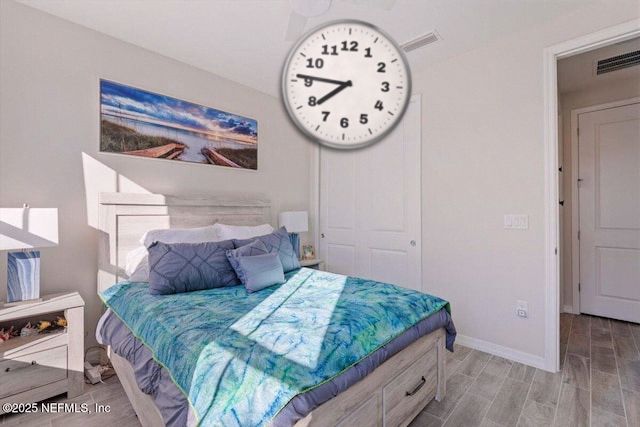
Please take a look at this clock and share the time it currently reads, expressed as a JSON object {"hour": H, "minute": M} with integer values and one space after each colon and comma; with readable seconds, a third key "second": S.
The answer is {"hour": 7, "minute": 46}
